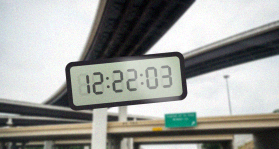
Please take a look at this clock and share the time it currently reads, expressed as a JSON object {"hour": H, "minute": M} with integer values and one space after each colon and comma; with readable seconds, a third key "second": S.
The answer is {"hour": 12, "minute": 22, "second": 3}
